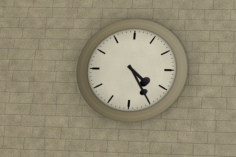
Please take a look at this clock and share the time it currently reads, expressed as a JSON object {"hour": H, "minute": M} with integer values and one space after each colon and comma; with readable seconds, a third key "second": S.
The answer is {"hour": 4, "minute": 25}
